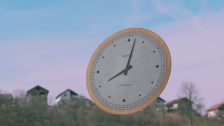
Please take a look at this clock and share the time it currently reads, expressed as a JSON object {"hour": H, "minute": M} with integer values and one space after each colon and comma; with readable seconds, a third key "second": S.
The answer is {"hour": 8, "minute": 2}
